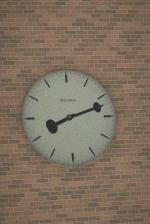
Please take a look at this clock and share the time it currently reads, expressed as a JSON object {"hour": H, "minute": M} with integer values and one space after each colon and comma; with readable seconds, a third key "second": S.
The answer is {"hour": 8, "minute": 12}
